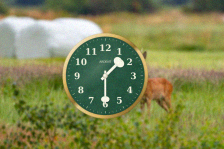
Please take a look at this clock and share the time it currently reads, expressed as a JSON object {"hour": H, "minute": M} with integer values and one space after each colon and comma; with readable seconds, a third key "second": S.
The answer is {"hour": 1, "minute": 30}
